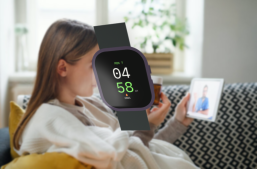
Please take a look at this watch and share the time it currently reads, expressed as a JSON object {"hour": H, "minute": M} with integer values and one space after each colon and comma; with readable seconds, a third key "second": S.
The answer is {"hour": 4, "minute": 58}
